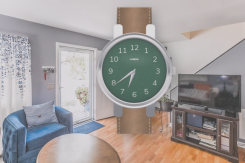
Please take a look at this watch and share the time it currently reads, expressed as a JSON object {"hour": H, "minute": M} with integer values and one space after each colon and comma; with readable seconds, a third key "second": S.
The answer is {"hour": 6, "minute": 39}
